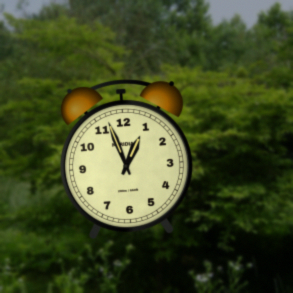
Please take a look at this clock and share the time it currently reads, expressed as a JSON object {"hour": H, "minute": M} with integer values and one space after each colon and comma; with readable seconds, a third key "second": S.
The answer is {"hour": 12, "minute": 57}
